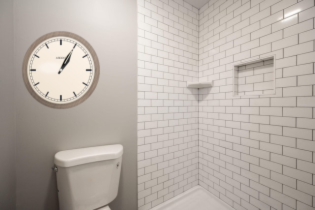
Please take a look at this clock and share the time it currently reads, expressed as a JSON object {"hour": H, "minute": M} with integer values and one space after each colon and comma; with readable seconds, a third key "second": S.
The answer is {"hour": 1, "minute": 5}
